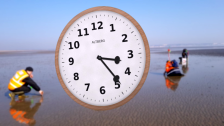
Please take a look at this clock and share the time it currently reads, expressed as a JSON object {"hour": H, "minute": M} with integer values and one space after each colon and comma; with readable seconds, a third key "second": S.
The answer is {"hour": 3, "minute": 24}
